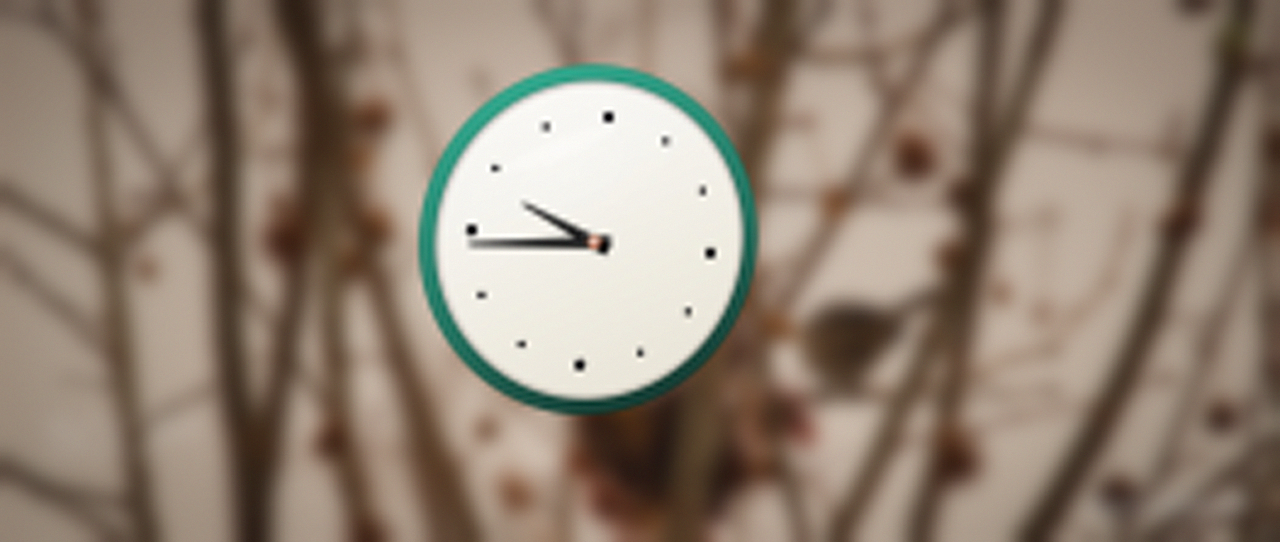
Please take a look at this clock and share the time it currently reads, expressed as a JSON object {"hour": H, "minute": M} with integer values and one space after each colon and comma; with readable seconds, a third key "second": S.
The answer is {"hour": 9, "minute": 44}
